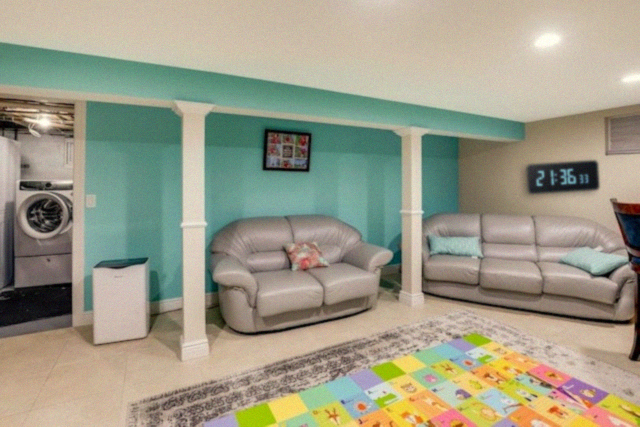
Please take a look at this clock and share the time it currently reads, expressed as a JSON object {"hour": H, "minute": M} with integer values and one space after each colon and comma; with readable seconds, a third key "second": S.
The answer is {"hour": 21, "minute": 36}
